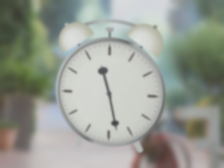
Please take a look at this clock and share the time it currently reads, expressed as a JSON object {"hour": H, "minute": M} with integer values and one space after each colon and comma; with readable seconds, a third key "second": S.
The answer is {"hour": 11, "minute": 28}
